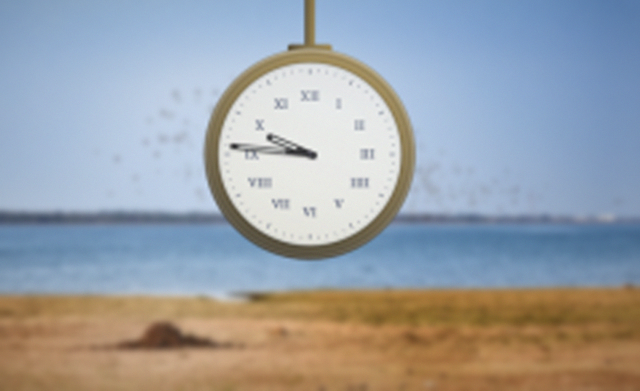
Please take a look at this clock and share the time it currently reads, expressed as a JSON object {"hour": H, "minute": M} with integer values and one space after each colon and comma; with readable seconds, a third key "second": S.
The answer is {"hour": 9, "minute": 46}
